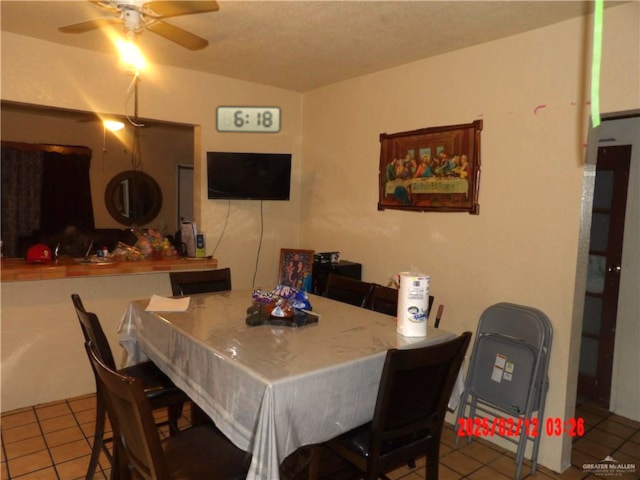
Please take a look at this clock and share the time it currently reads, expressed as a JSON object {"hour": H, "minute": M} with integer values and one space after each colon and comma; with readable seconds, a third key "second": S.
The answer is {"hour": 6, "minute": 18}
